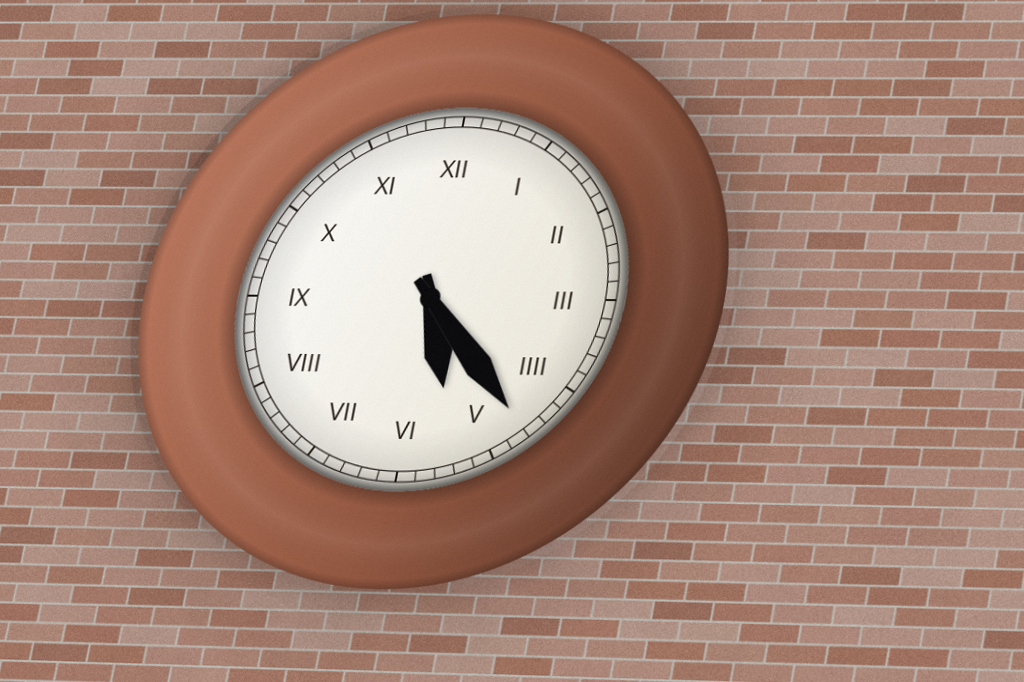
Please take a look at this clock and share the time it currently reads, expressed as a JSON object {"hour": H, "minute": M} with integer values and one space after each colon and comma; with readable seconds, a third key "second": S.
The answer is {"hour": 5, "minute": 23}
